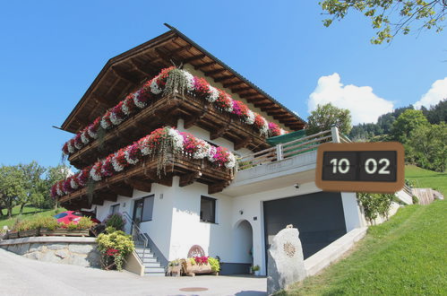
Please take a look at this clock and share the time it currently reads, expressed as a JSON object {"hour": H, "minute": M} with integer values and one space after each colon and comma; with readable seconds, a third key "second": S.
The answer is {"hour": 10, "minute": 2}
